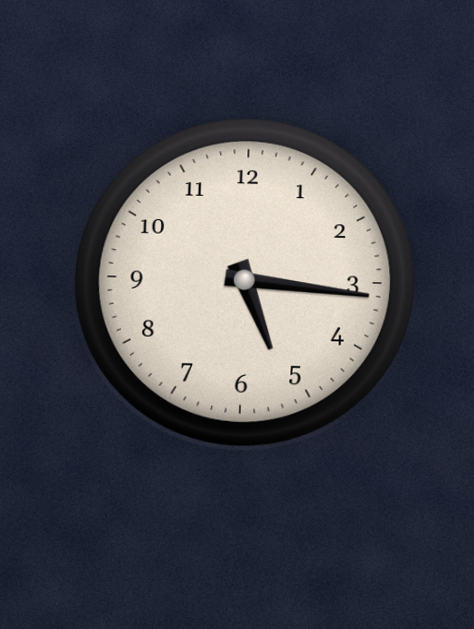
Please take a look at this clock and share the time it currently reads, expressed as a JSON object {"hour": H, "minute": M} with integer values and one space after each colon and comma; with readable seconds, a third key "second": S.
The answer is {"hour": 5, "minute": 16}
